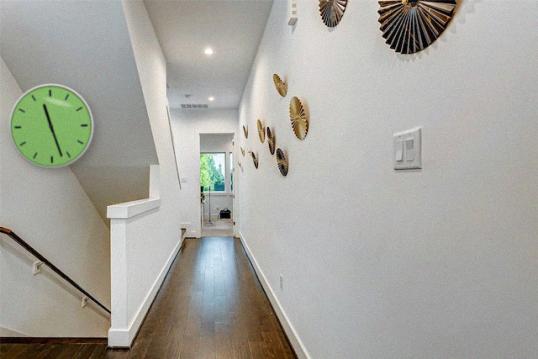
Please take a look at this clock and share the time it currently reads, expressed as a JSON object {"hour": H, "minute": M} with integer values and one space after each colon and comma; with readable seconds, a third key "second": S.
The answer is {"hour": 11, "minute": 27}
